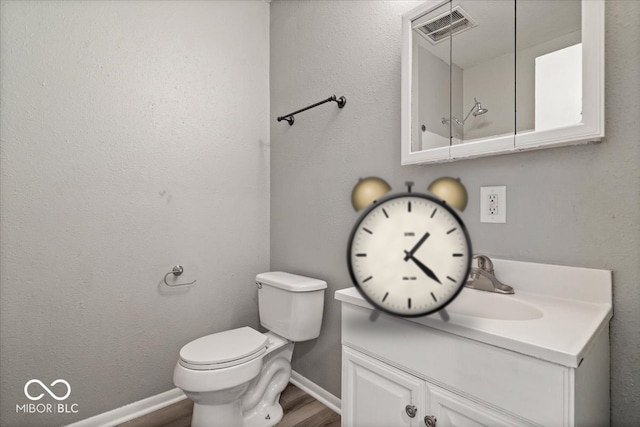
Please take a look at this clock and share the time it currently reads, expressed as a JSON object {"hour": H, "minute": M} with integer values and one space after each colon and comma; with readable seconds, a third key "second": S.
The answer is {"hour": 1, "minute": 22}
